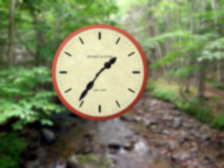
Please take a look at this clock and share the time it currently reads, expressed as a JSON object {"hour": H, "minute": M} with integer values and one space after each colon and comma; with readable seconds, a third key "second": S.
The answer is {"hour": 1, "minute": 36}
